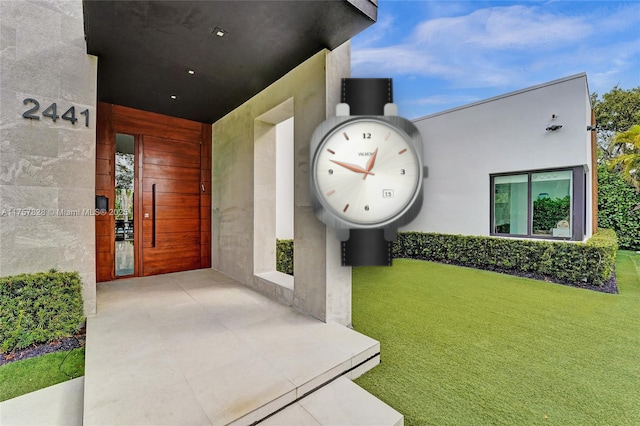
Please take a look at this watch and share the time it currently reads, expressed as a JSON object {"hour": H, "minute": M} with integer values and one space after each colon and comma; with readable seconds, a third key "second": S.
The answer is {"hour": 12, "minute": 48}
